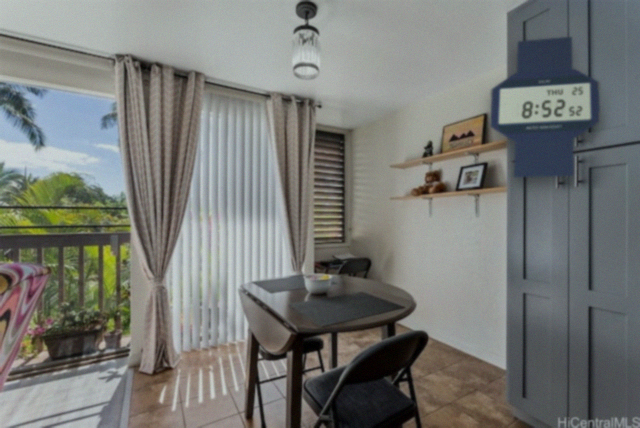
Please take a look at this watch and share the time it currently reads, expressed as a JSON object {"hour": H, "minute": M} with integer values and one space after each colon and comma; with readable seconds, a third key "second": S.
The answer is {"hour": 8, "minute": 52}
